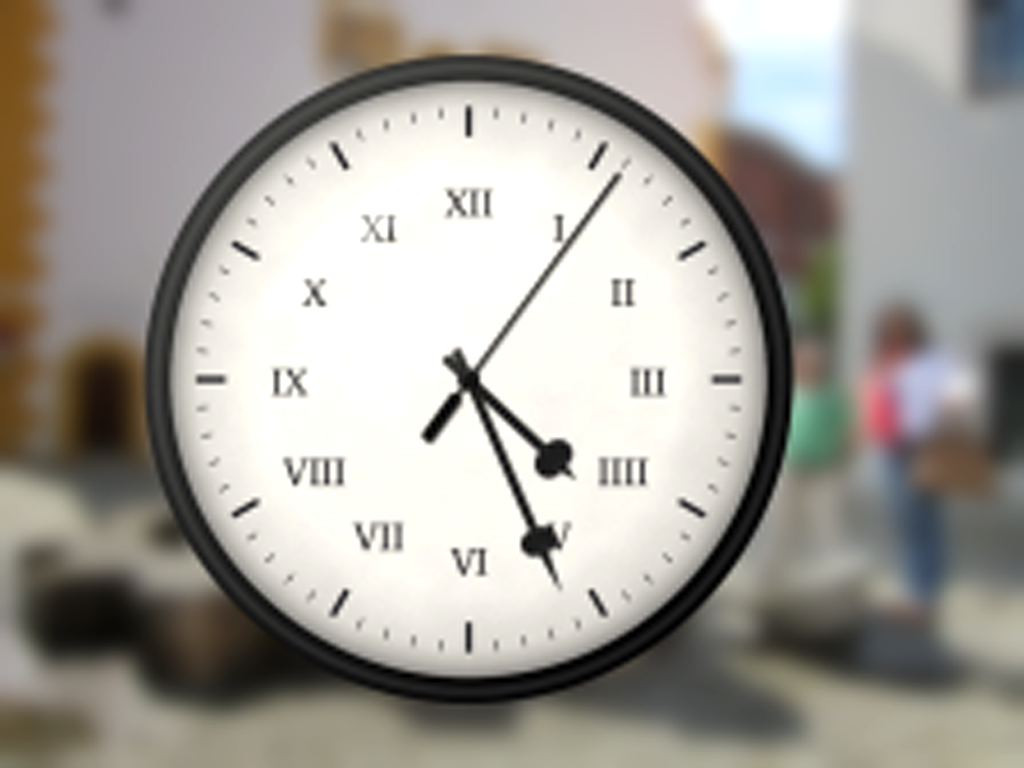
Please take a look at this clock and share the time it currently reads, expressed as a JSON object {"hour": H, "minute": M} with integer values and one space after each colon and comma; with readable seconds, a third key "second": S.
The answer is {"hour": 4, "minute": 26, "second": 6}
